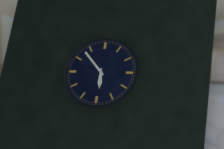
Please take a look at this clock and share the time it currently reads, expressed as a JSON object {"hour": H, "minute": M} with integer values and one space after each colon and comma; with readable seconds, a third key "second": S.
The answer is {"hour": 5, "minute": 53}
